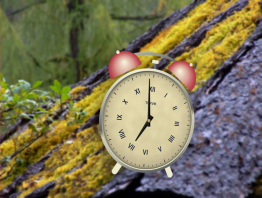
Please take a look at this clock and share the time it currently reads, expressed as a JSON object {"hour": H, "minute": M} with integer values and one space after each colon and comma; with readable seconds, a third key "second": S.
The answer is {"hour": 6, "minute": 59}
